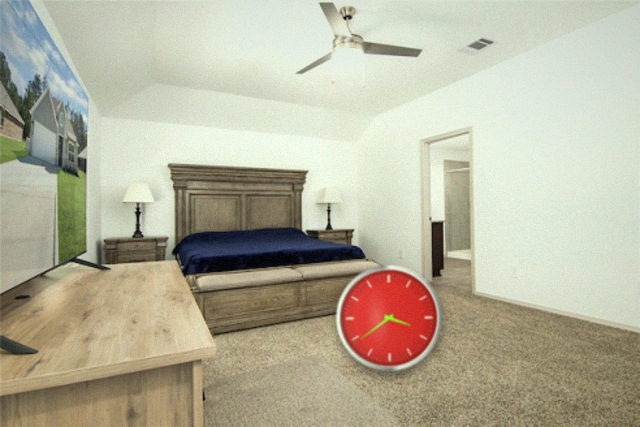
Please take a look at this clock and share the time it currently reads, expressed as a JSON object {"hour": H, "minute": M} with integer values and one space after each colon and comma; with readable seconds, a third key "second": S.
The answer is {"hour": 3, "minute": 39}
